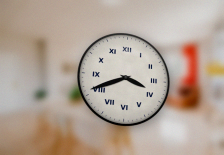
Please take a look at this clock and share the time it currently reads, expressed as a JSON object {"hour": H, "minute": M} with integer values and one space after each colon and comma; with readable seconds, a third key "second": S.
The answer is {"hour": 3, "minute": 41}
